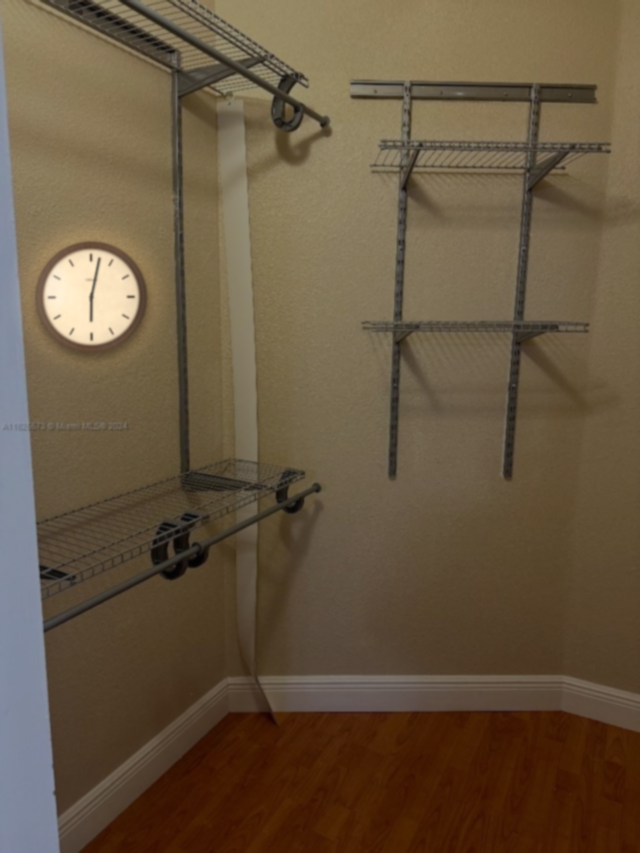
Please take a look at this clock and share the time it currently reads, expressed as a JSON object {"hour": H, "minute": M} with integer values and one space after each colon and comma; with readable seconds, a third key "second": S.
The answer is {"hour": 6, "minute": 2}
